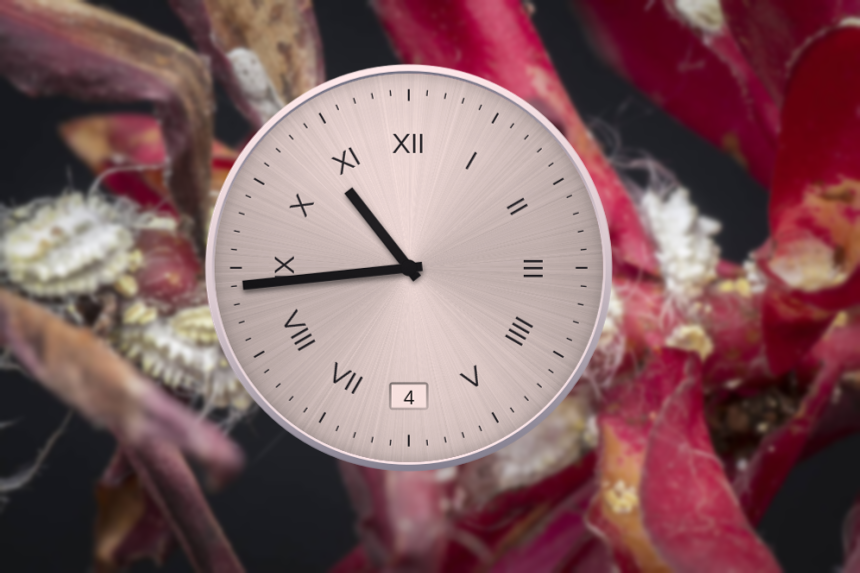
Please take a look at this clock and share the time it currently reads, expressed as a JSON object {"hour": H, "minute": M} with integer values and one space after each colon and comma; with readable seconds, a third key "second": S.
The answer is {"hour": 10, "minute": 44}
